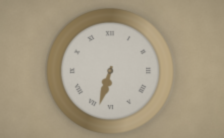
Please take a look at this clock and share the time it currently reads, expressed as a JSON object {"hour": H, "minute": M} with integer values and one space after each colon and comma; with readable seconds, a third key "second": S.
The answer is {"hour": 6, "minute": 33}
